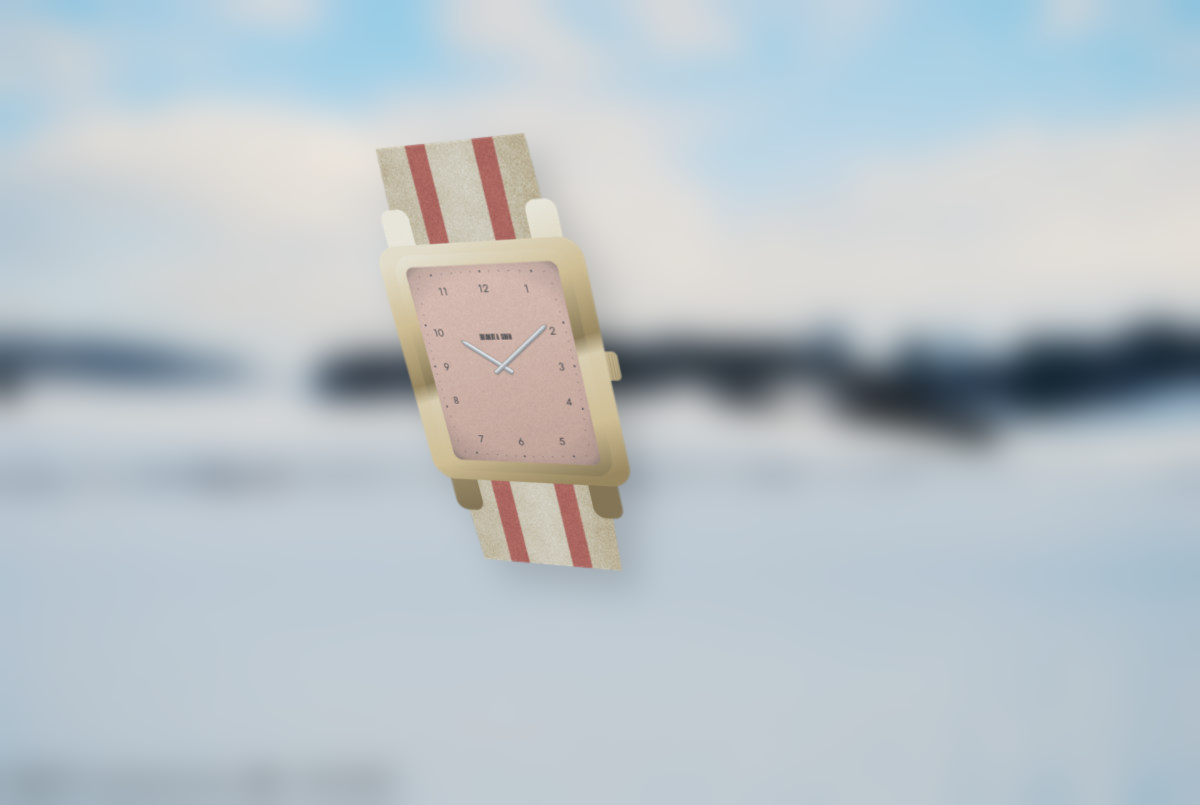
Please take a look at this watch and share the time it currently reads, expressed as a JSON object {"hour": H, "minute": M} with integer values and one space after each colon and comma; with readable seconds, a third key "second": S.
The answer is {"hour": 10, "minute": 9}
